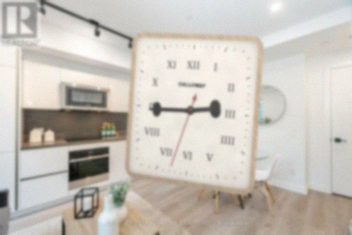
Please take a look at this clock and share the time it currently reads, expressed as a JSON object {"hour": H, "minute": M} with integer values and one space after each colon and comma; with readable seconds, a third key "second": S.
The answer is {"hour": 2, "minute": 44, "second": 33}
